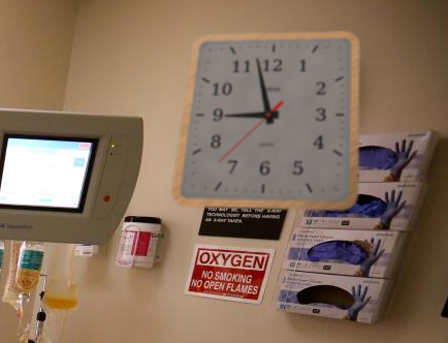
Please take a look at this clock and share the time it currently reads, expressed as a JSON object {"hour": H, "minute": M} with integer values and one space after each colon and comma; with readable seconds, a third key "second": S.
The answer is {"hour": 8, "minute": 57, "second": 37}
